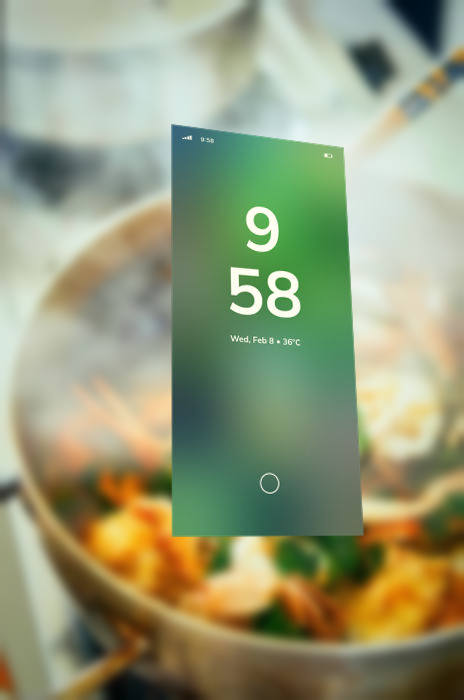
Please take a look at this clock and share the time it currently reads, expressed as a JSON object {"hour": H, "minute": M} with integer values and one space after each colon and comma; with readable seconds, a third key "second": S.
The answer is {"hour": 9, "minute": 58}
